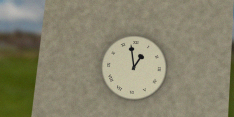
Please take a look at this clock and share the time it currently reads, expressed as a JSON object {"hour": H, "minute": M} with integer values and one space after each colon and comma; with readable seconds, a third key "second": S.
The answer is {"hour": 12, "minute": 58}
